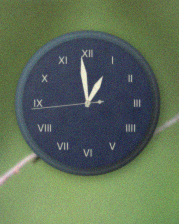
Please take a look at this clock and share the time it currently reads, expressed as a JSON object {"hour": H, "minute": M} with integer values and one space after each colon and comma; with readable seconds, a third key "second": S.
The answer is {"hour": 12, "minute": 58, "second": 44}
